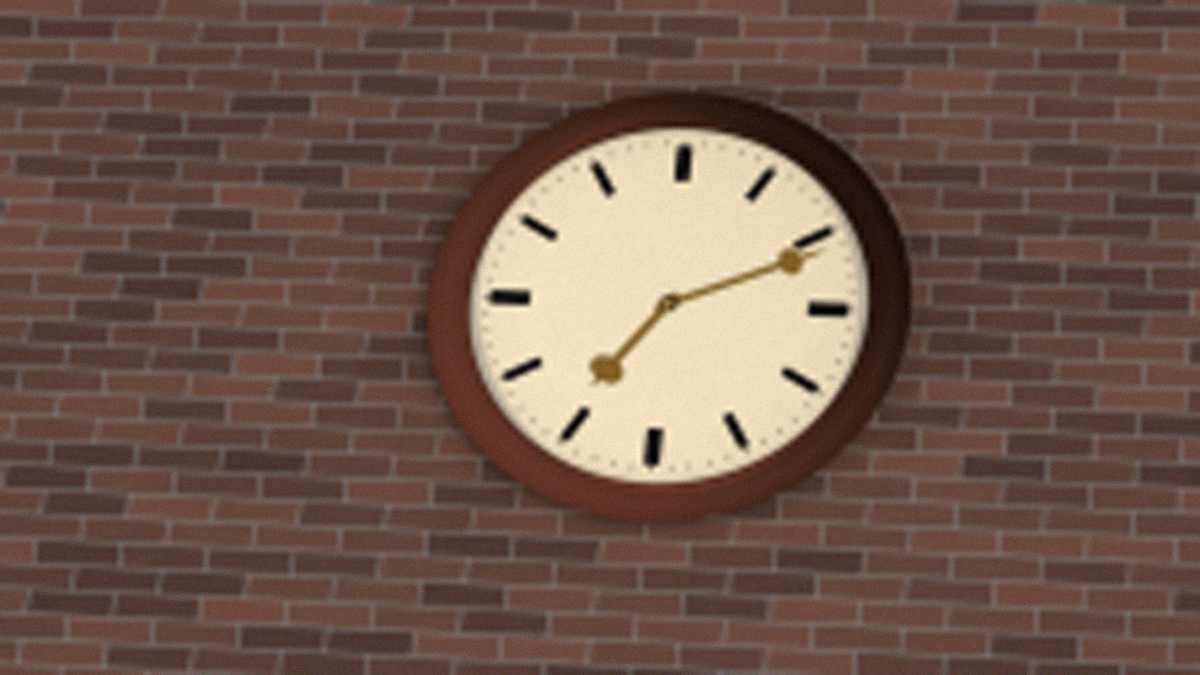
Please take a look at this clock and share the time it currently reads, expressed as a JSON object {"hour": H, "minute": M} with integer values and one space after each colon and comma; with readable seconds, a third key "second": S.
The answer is {"hour": 7, "minute": 11}
